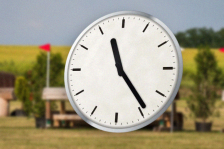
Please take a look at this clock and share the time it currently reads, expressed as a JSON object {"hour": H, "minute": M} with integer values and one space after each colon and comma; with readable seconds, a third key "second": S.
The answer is {"hour": 11, "minute": 24}
